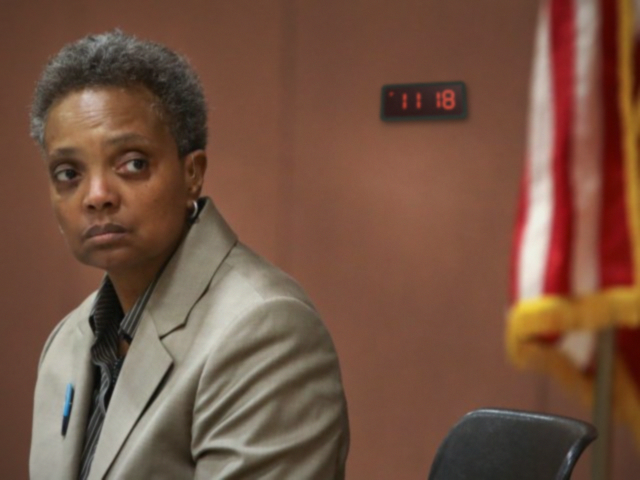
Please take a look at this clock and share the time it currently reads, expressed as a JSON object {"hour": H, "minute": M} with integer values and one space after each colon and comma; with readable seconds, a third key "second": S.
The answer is {"hour": 11, "minute": 18}
